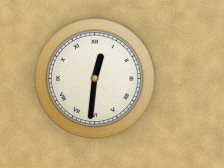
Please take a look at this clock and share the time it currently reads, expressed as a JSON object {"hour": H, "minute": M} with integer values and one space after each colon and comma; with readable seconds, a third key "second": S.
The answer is {"hour": 12, "minute": 31}
